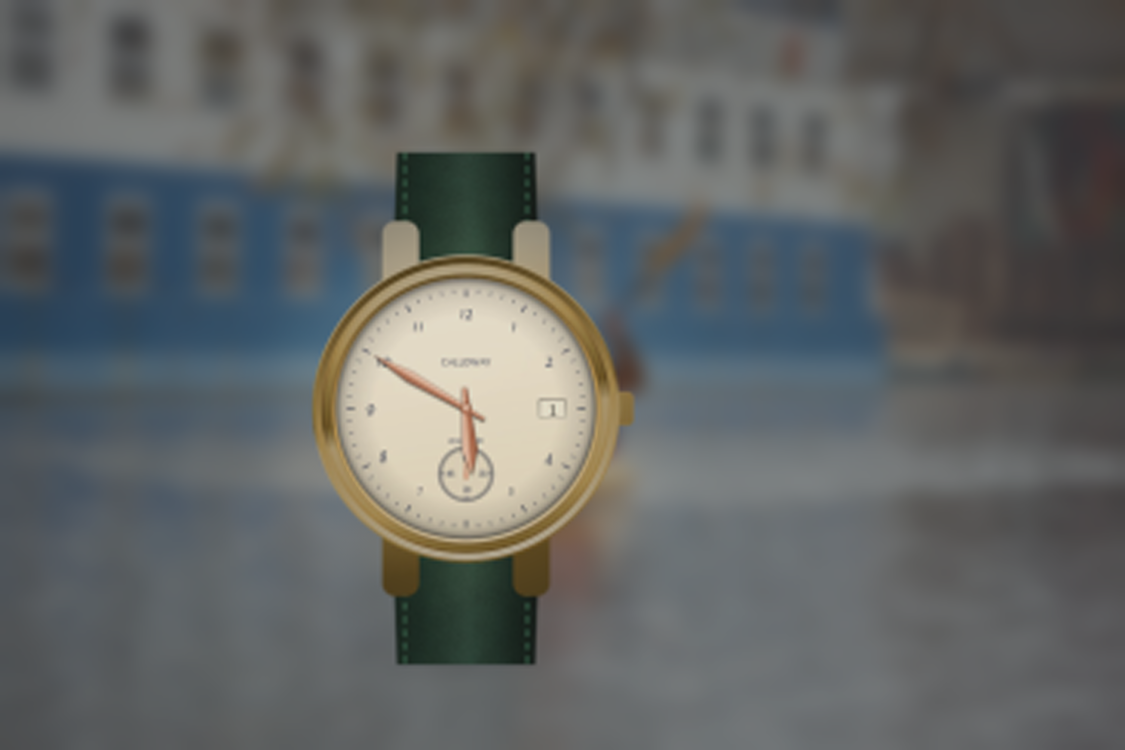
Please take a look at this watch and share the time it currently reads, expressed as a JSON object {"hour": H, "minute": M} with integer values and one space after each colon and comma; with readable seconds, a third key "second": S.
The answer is {"hour": 5, "minute": 50}
